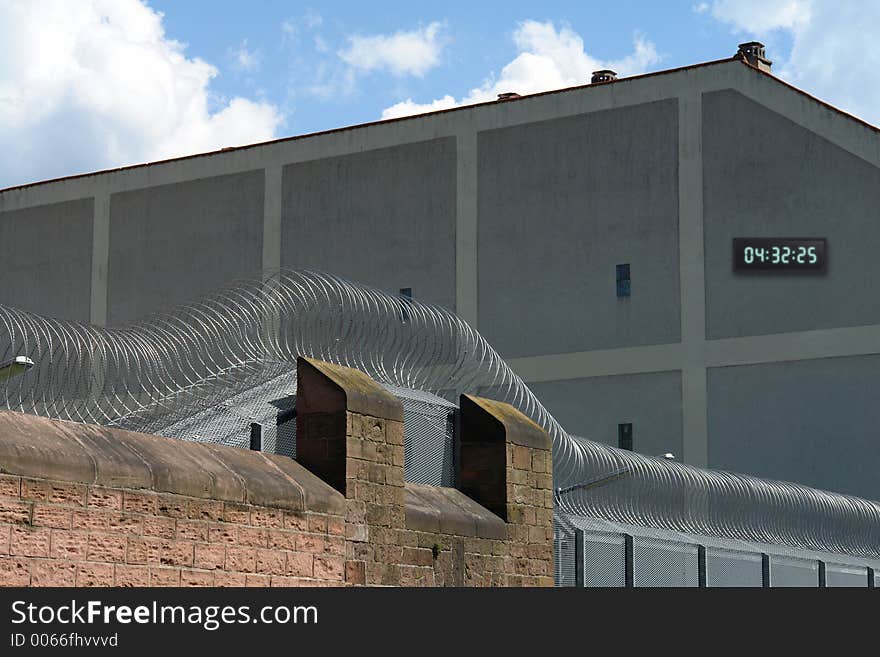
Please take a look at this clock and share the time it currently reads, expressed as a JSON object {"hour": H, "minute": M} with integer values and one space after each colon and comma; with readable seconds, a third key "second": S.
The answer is {"hour": 4, "minute": 32, "second": 25}
